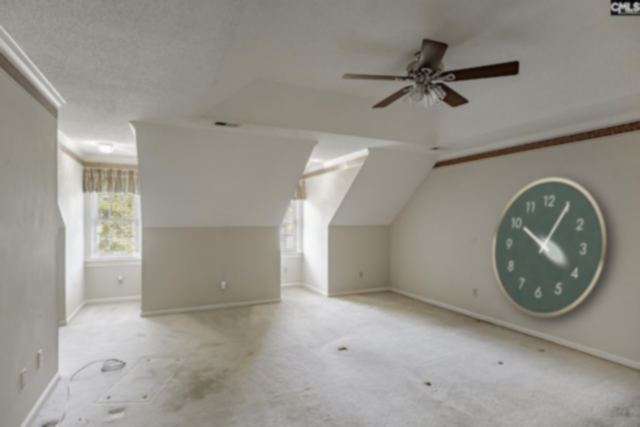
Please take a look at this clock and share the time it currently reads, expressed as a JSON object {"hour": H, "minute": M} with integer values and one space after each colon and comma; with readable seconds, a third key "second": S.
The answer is {"hour": 10, "minute": 5}
